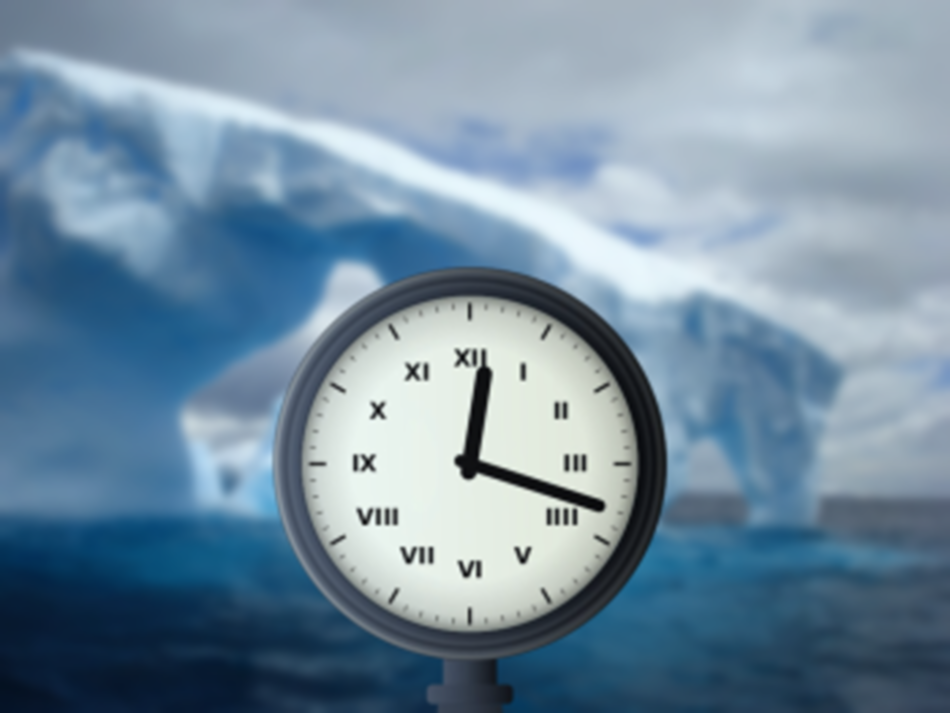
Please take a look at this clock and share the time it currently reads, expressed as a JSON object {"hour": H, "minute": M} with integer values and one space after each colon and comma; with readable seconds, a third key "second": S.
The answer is {"hour": 12, "minute": 18}
